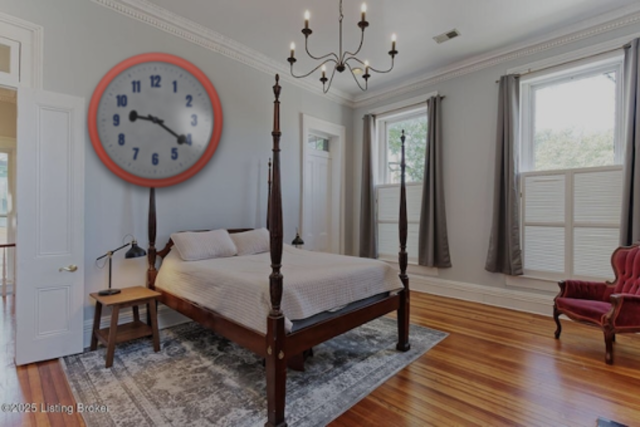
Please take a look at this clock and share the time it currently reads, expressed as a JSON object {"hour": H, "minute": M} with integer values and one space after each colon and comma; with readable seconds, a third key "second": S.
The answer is {"hour": 9, "minute": 21}
